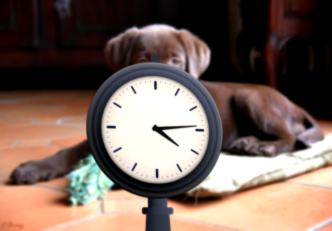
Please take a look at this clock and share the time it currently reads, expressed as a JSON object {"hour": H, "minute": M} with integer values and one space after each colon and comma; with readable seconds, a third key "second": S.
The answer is {"hour": 4, "minute": 14}
